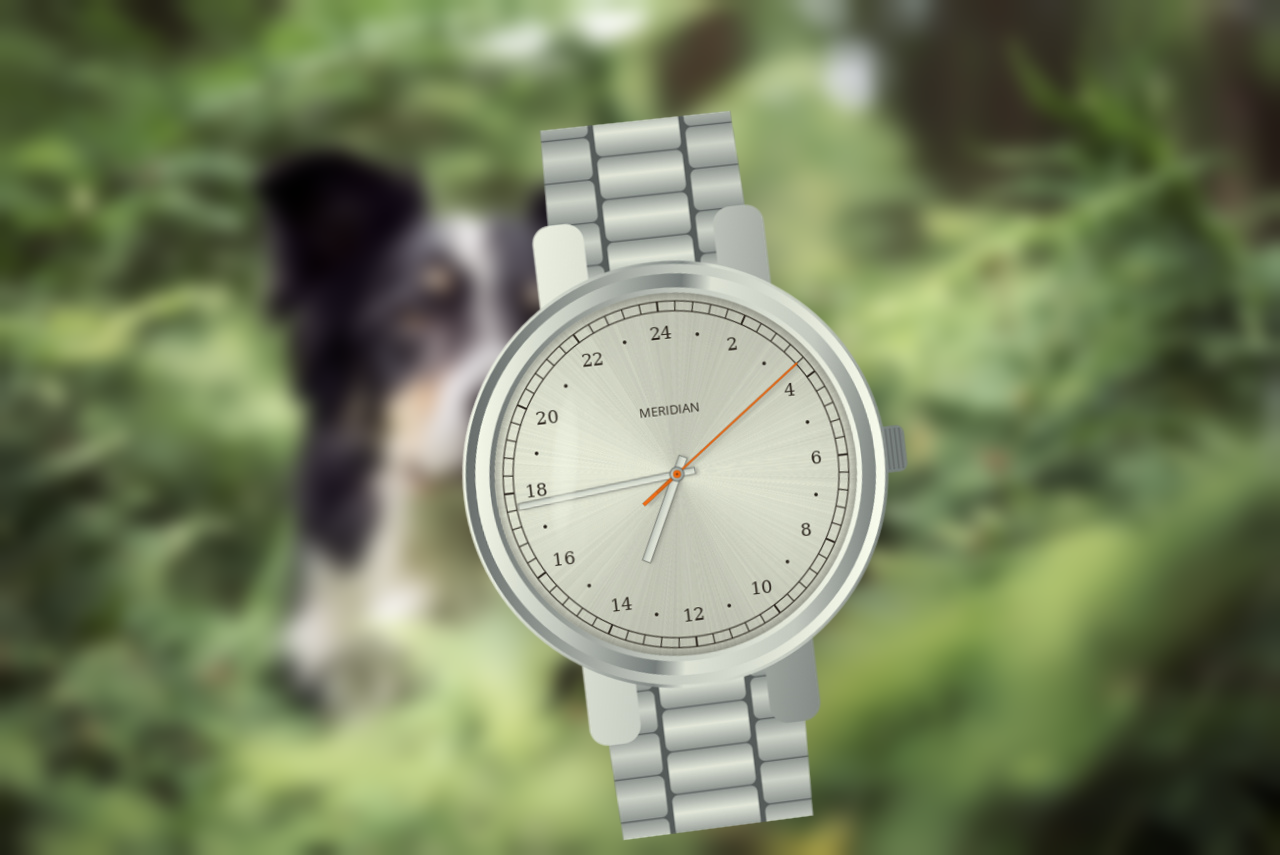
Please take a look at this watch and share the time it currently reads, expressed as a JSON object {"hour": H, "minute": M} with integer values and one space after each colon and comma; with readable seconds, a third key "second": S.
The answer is {"hour": 13, "minute": 44, "second": 9}
